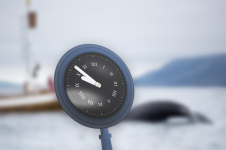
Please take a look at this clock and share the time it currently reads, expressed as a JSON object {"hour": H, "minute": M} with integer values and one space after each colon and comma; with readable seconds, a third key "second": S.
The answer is {"hour": 9, "minute": 52}
